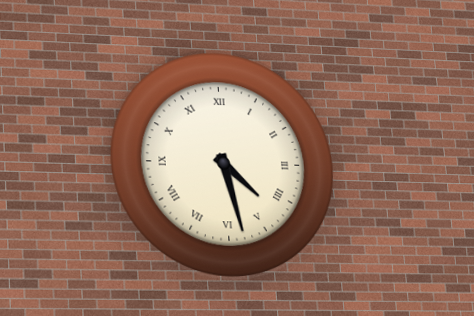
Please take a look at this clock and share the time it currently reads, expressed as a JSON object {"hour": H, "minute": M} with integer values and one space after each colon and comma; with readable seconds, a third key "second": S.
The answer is {"hour": 4, "minute": 28}
